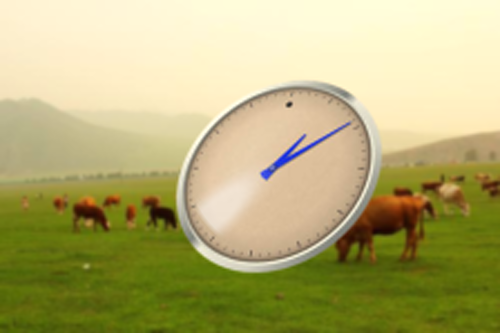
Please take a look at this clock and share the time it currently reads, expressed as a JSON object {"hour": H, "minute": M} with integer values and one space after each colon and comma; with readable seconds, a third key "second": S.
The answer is {"hour": 1, "minute": 9}
